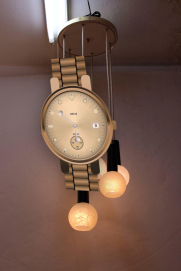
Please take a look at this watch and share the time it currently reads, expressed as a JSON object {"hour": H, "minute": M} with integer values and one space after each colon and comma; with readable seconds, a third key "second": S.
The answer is {"hour": 5, "minute": 52}
